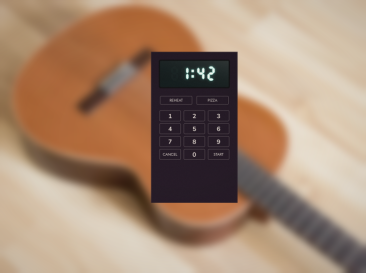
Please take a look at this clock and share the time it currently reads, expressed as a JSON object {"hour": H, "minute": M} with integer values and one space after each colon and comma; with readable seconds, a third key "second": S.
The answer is {"hour": 1, "minute": 42}
